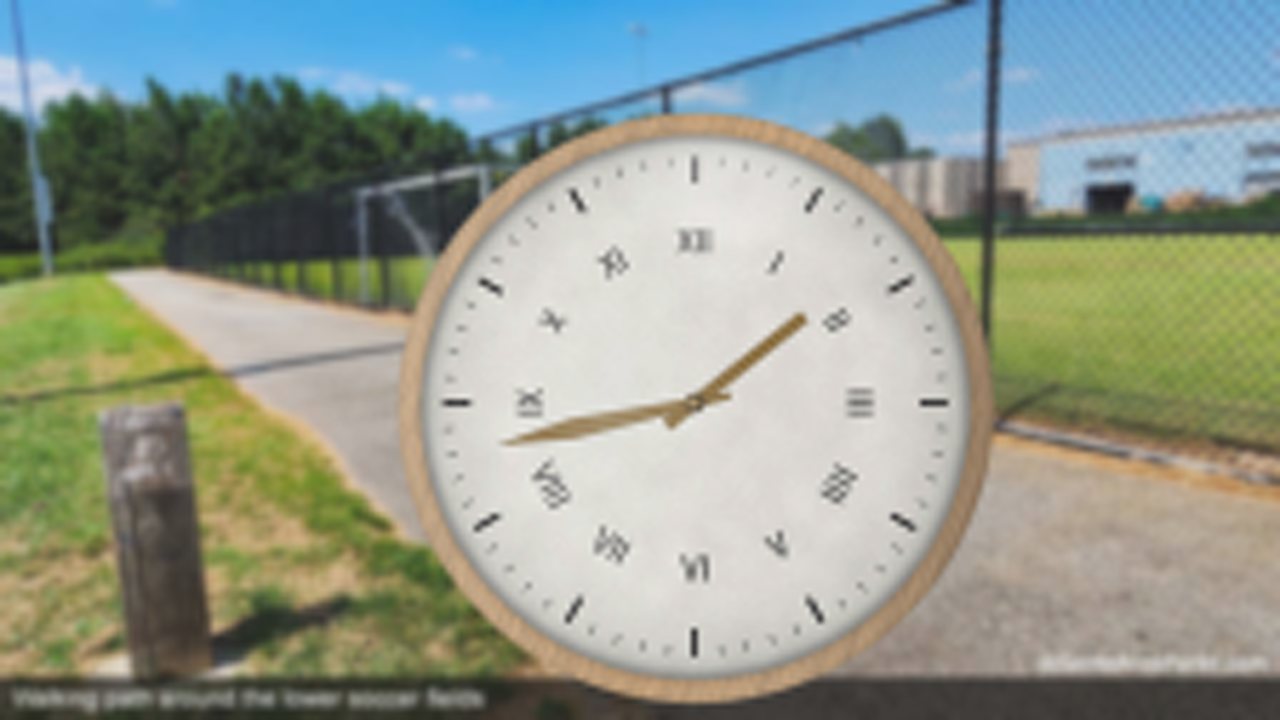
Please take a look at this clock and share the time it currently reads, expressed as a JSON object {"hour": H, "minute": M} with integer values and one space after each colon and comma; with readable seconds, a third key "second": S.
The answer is {"hour": 1, "minute": 43}
